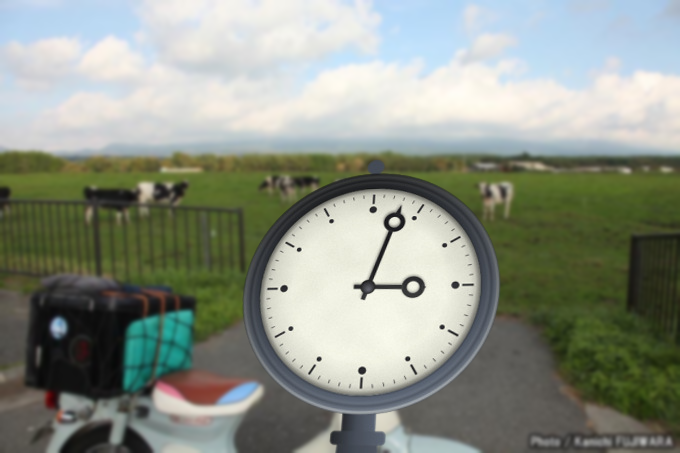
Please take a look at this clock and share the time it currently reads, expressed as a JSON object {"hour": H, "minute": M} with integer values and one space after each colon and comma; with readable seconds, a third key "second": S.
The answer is {"hour": 3, "minute": 3}
